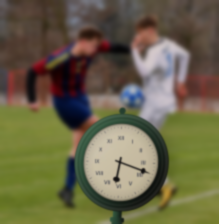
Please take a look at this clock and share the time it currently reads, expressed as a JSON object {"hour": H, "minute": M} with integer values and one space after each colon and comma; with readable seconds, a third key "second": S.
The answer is {"hour": 6, "minute": 18}
